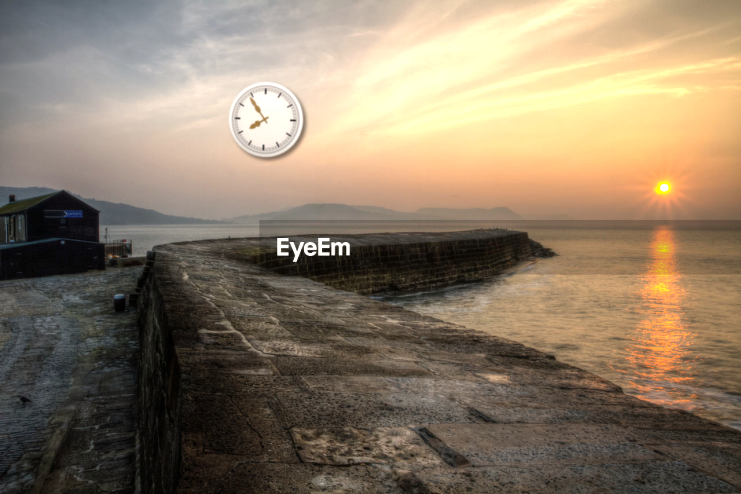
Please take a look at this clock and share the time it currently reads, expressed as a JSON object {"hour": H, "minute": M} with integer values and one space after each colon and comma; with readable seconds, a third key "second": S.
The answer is {"hour": 7, "minute": 54}
